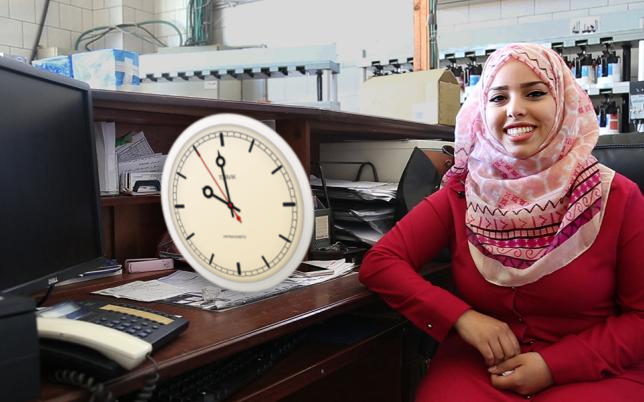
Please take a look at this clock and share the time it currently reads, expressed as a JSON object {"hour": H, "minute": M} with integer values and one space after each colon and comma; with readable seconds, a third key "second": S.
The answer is {"hour": 9, "minute": 58, "second": 55}
